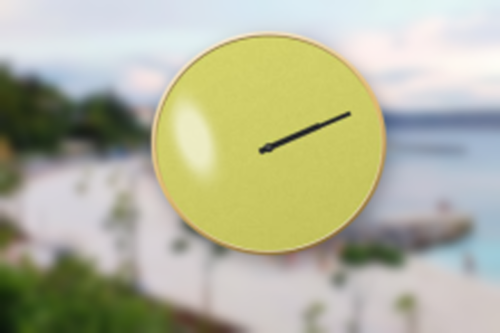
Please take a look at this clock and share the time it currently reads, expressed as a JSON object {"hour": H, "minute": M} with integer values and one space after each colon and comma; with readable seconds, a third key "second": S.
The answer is {"hour": 2, "minute": 11}
